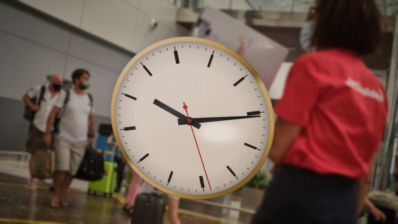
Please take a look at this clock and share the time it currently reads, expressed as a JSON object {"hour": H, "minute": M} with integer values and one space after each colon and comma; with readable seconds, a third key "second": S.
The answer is {"hour": 10, "minute": 15, "second": 29}
